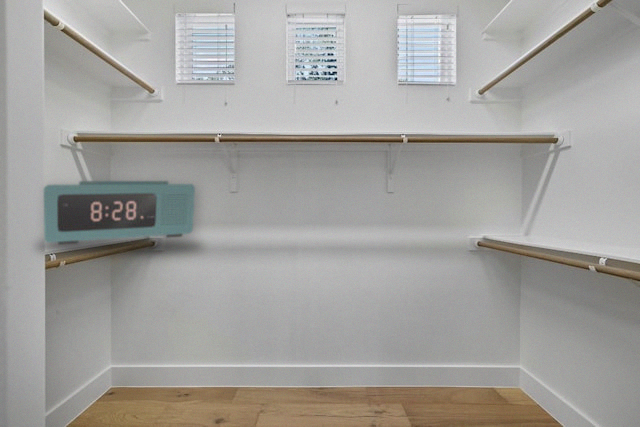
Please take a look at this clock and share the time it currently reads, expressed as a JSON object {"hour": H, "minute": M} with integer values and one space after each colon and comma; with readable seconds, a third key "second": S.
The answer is {"hour": 8, "minute": 28}
